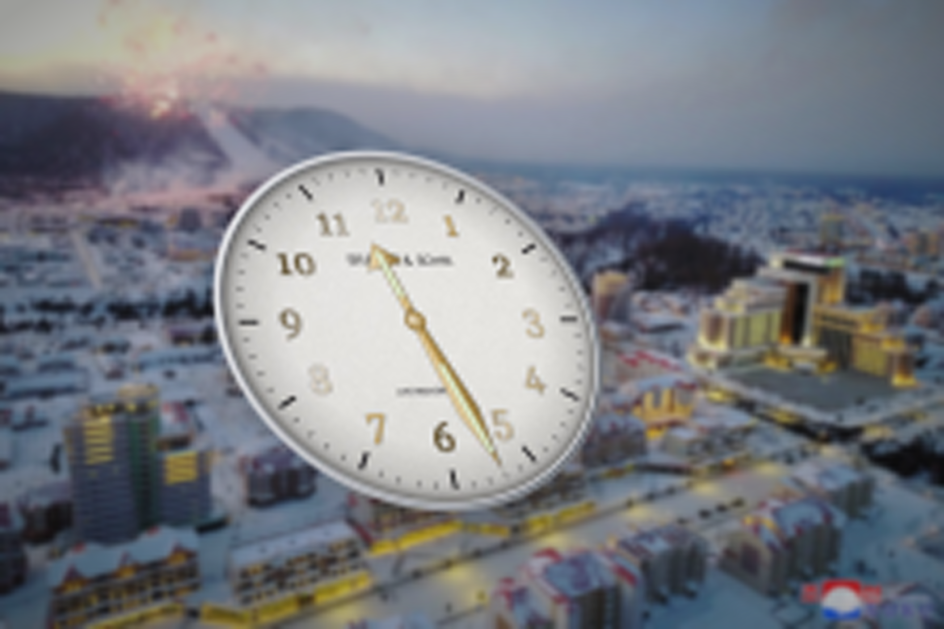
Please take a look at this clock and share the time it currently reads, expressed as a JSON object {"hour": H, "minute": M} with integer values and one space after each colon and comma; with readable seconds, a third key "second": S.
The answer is {"hour": 11, "minute": 27}
